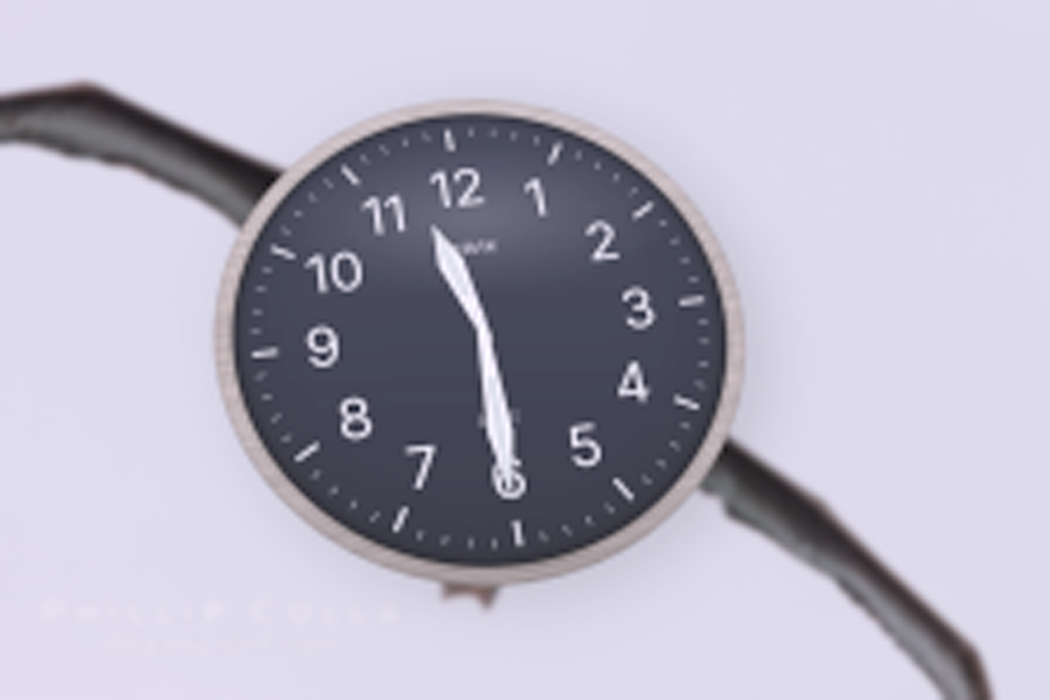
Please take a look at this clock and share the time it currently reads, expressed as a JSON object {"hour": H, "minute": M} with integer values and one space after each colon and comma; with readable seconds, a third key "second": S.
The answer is {"hour": 11, "minute": 30}
